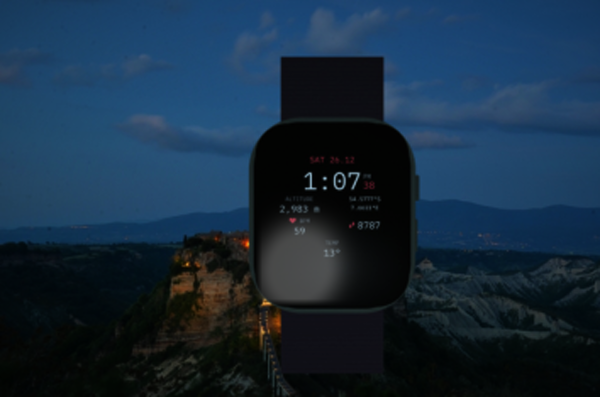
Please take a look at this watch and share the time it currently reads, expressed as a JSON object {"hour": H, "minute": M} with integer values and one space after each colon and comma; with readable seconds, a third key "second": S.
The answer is {"hour": 1, "minute": 7}
